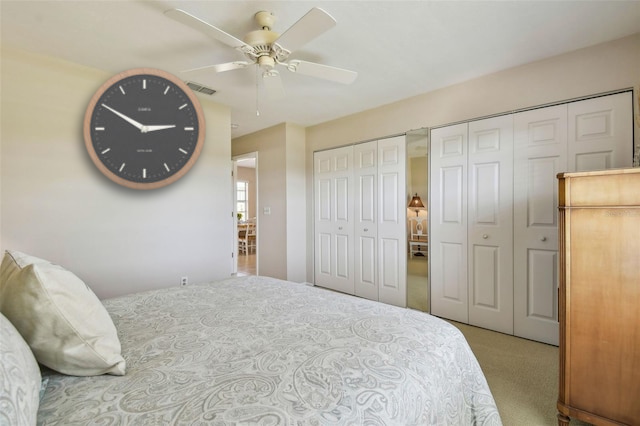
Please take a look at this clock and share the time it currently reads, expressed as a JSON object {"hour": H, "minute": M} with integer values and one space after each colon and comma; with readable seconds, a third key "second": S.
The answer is {"hour": 2, "minute": 50}
